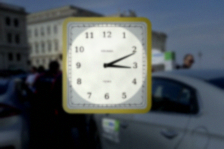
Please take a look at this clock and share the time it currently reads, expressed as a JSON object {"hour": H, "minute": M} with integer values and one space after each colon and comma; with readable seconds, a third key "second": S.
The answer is {"hour": 3, "minute": 11}
